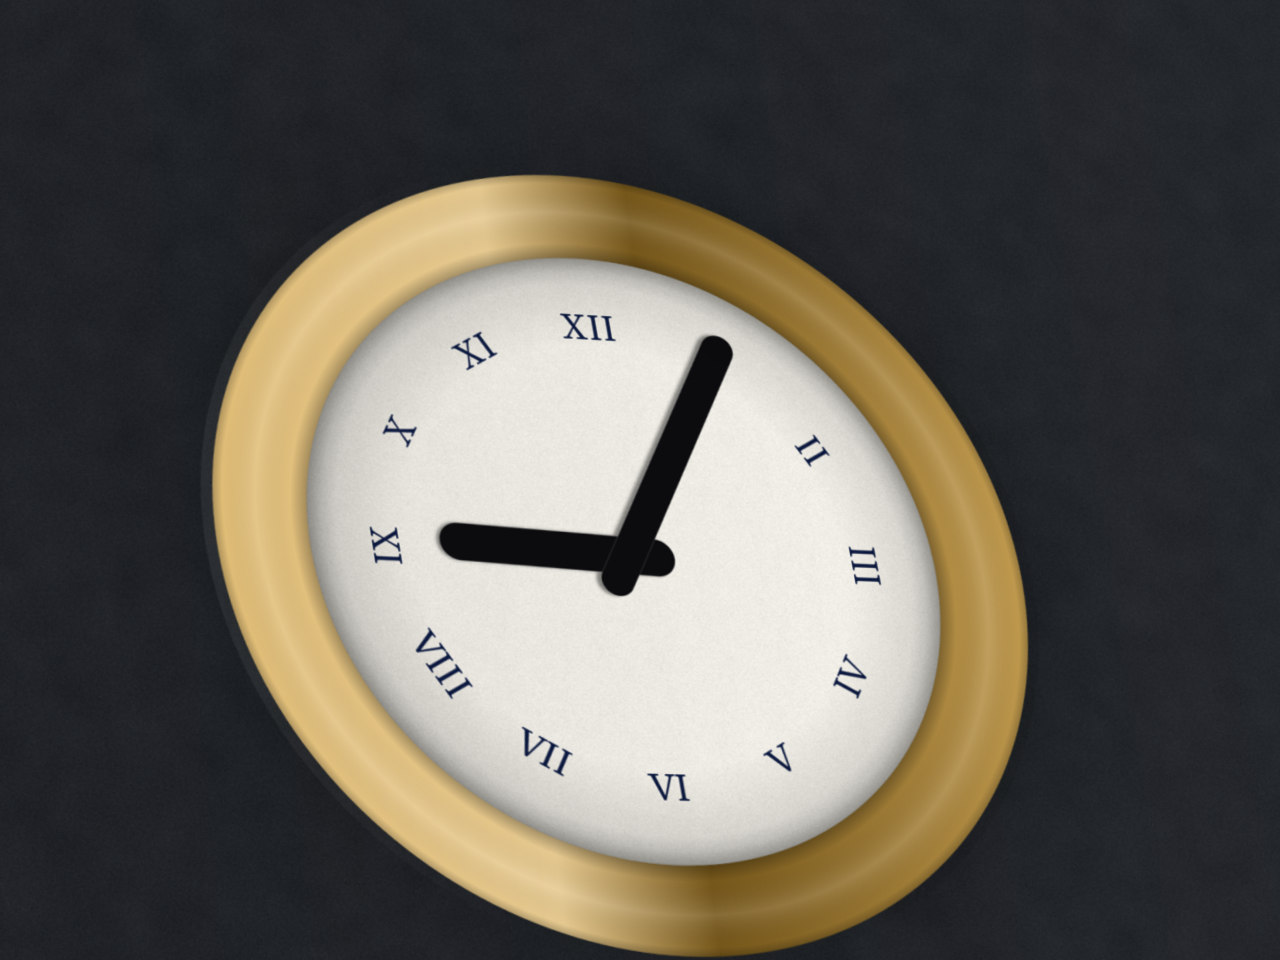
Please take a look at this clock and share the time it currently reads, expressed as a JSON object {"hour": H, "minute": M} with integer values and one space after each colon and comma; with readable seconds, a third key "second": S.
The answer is {"hour": 9, "minute": 5}
